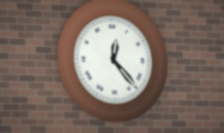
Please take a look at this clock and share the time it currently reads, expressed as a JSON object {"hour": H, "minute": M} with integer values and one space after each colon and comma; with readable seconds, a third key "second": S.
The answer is {"hour": 12, "minute": 23}
